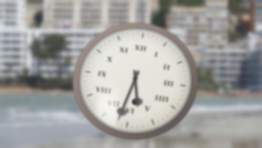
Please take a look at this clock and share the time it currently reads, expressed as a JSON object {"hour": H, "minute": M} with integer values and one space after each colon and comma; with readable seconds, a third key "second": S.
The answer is {"hour": 5, "minute": 32}
